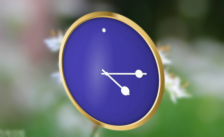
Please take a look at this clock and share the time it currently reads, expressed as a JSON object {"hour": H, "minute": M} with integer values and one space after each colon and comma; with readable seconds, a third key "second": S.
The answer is {"hour": 4, "minute": 14}
